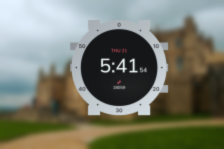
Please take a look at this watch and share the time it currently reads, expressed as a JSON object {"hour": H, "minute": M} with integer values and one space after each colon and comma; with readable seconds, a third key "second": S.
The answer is {"hour": 5, "minute": 41}
